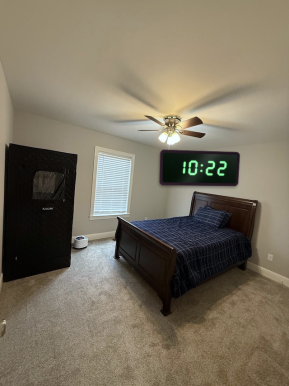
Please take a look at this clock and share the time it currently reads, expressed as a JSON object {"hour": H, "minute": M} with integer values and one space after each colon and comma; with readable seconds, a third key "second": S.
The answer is {"hour": 10, "minute": 22}
